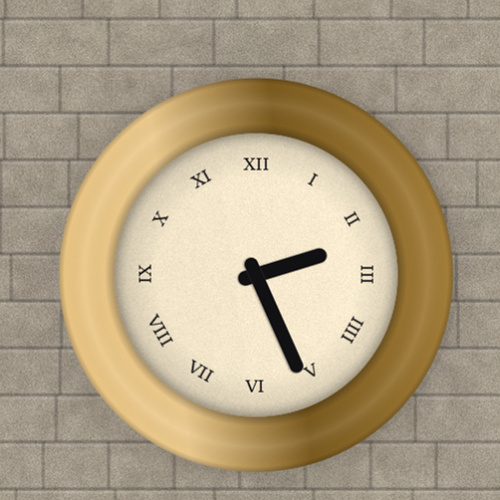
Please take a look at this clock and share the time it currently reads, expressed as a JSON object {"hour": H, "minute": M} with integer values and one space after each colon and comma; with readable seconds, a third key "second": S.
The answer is {"hour": 2, "minute": 26}
